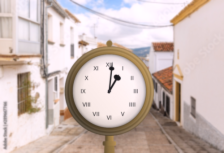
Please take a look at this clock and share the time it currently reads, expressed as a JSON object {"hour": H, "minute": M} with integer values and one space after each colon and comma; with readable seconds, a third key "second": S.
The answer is {"hour": 1, "minute": 1}
